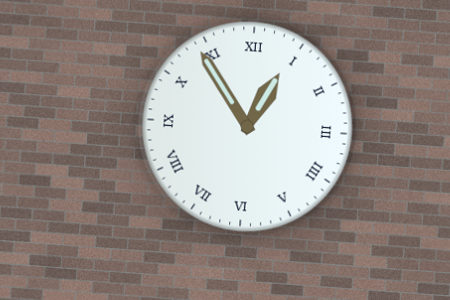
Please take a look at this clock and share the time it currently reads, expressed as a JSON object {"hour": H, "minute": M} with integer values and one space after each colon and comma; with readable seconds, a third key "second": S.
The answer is {"hour": 12, "minute": 54}
